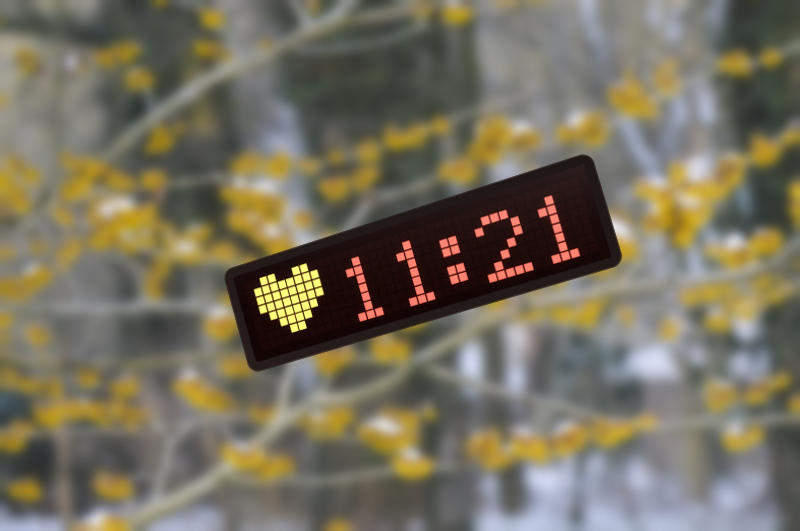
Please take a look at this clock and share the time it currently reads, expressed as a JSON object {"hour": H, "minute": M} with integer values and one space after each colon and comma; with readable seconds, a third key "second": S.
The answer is {"hour": 11, "minute": 21}
